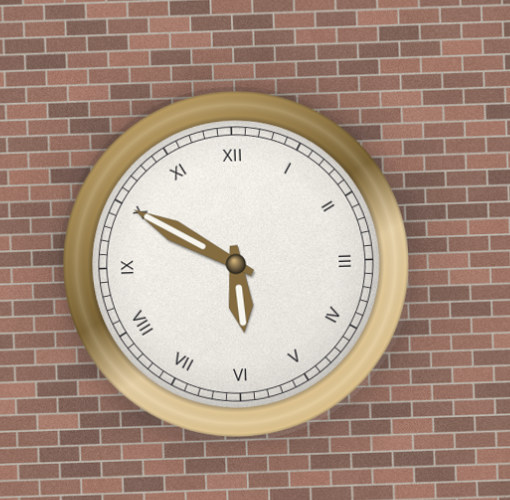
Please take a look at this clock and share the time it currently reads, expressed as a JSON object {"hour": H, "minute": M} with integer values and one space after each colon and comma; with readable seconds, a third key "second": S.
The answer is {"hour": 5, "minute": 50}
